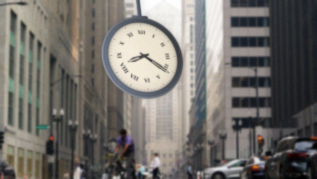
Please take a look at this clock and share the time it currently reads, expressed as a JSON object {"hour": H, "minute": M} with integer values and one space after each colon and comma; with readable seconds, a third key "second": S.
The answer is {"hour": 8, "minute": 21}
